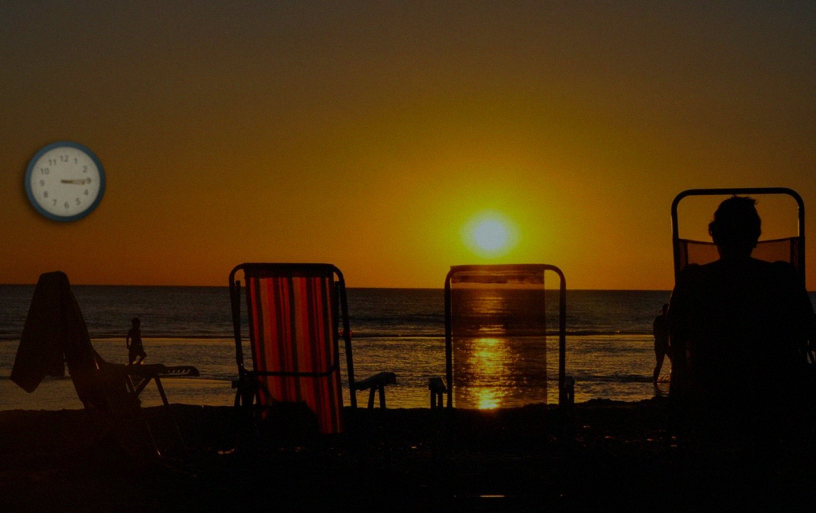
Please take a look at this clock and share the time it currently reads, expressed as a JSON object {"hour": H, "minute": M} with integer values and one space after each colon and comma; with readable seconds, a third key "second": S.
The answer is {"hour": 3, "minute": 15}
